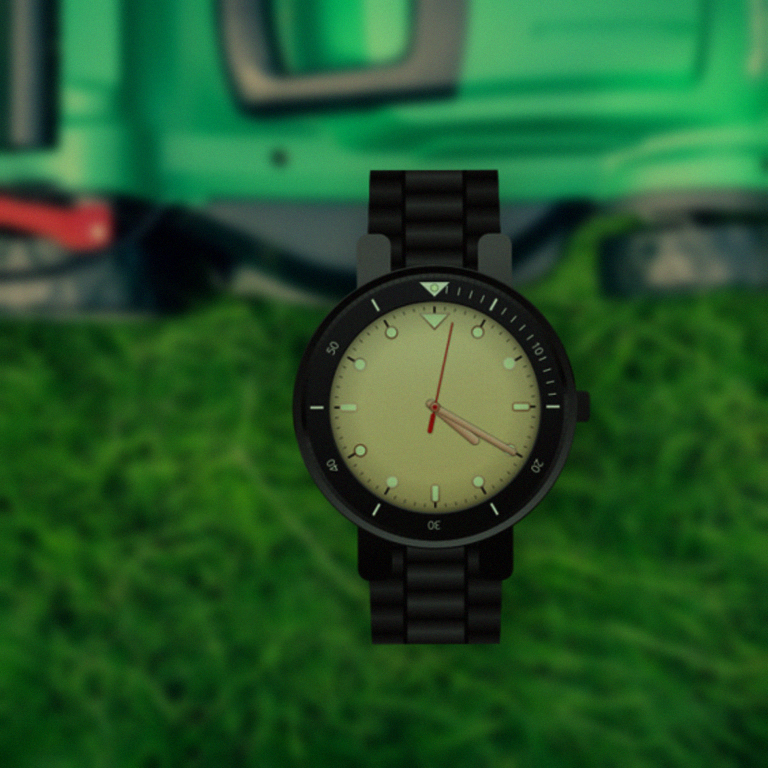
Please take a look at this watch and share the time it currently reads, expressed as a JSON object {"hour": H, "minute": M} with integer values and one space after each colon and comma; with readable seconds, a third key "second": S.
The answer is {"hour": 4, "minute": 20, "second": 2}
